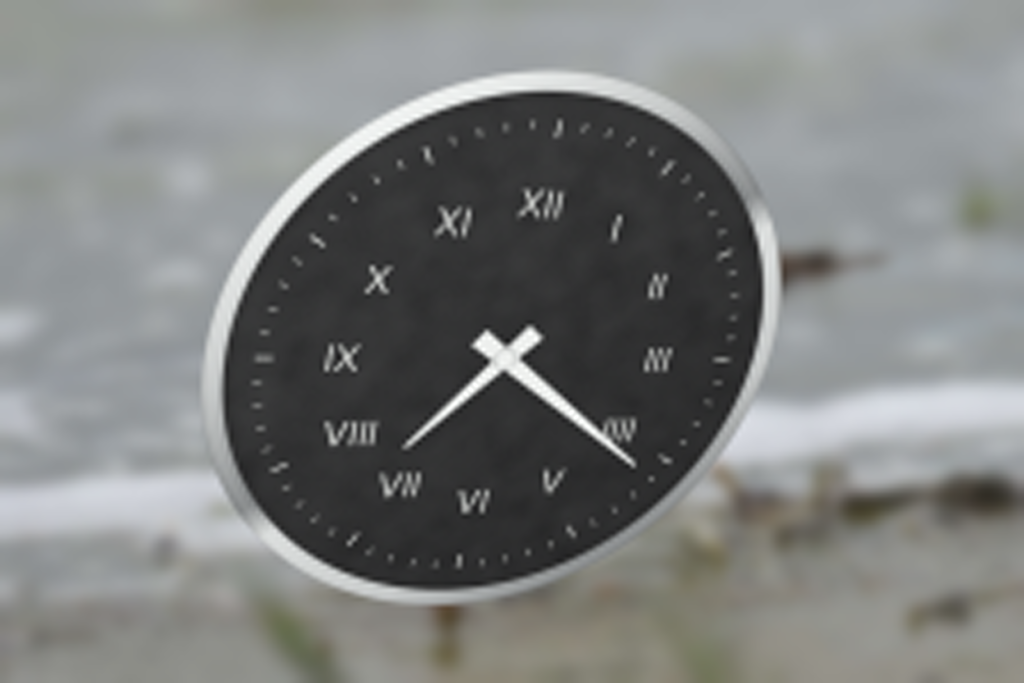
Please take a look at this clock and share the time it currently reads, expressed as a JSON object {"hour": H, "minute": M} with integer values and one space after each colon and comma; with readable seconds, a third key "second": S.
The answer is {"hour": 7, "minute": 21}
